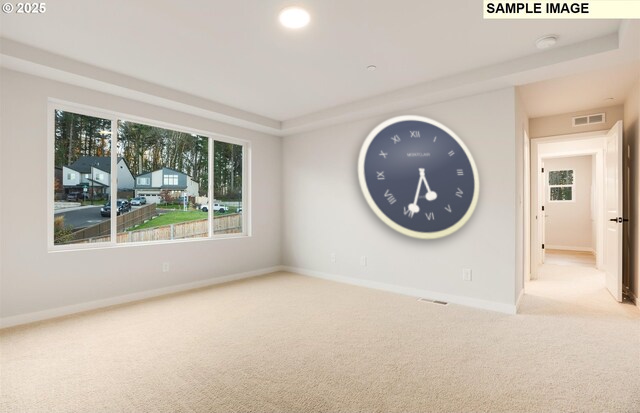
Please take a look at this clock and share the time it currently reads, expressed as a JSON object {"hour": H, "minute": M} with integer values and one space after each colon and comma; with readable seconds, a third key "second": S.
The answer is {"hour": 5, "minute": 34}
